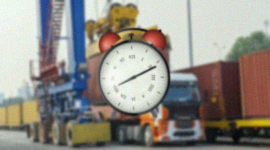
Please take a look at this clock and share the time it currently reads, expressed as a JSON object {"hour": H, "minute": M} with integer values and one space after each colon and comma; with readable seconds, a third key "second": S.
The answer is {"hour": 8, "minute": 11}
